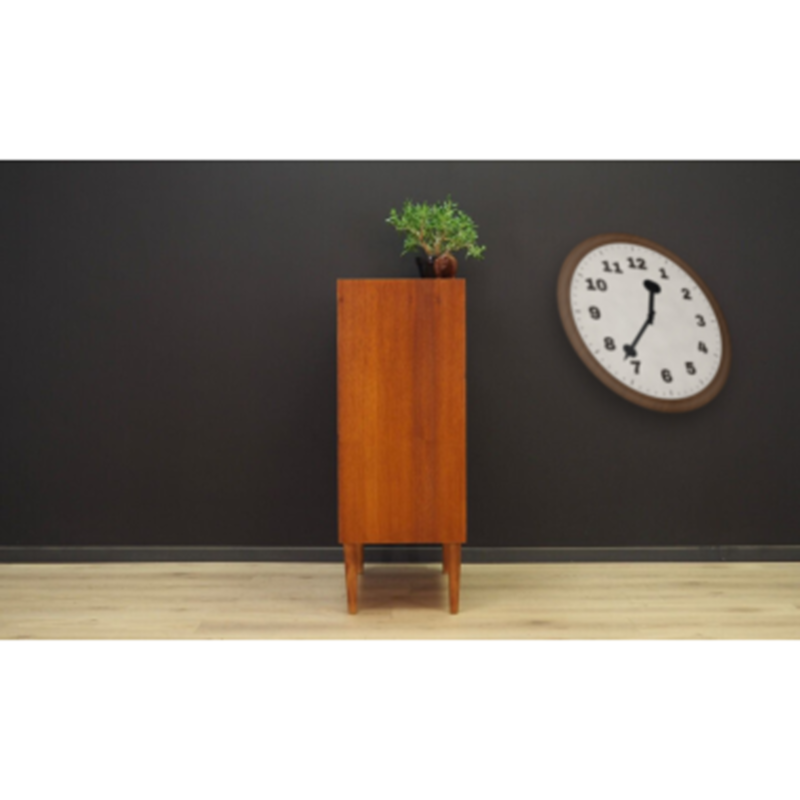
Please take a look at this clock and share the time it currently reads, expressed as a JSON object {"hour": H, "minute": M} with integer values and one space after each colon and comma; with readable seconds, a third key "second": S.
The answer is {"hour": 12, "minute": 37}
